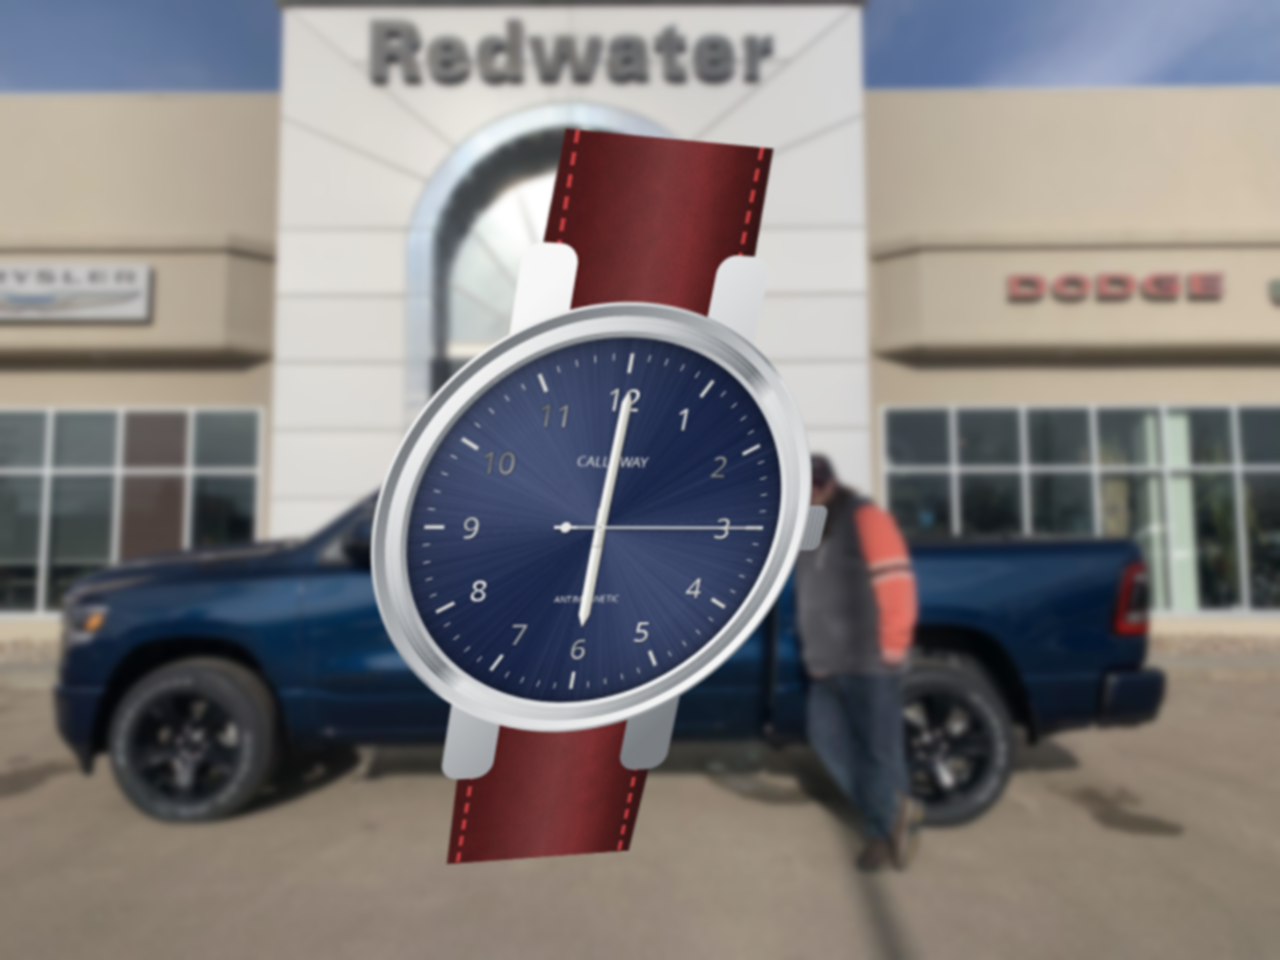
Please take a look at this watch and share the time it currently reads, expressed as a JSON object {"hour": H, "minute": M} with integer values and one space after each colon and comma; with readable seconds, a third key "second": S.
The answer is {"hour": 6, "minute": 0, "second": 15}
